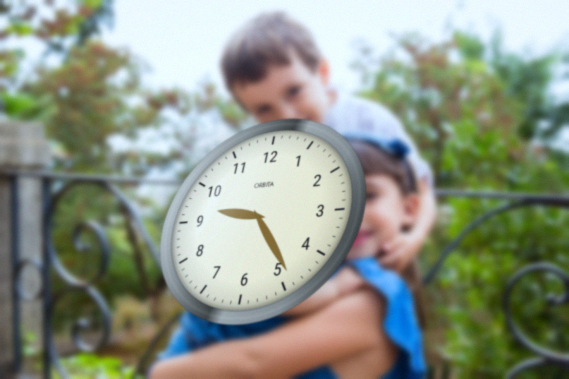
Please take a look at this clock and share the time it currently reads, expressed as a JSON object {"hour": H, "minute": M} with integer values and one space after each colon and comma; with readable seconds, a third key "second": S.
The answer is {"hour": 9, "minute": 24}
